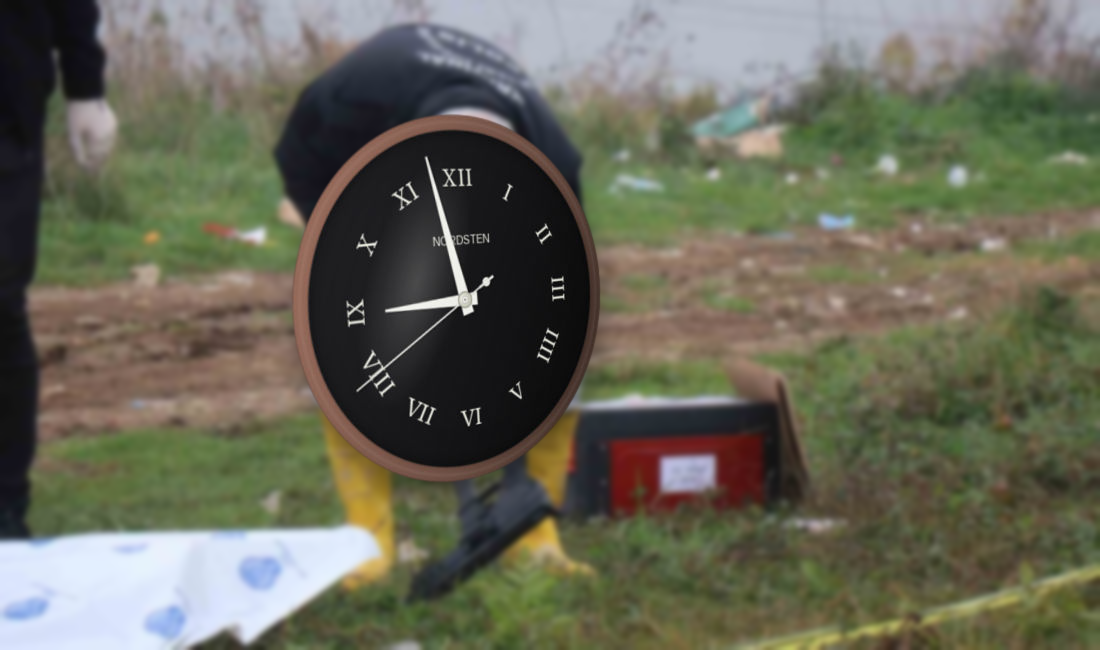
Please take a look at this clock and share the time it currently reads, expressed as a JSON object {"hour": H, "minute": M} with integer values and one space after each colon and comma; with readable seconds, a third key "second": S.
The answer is {"hour": 8, "minute": 57, "second": 40}
